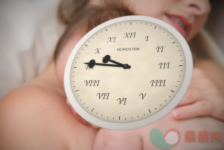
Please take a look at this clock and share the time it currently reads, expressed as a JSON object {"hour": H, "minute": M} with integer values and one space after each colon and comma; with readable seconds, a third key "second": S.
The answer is {"hour": 9, "minute": 46}
